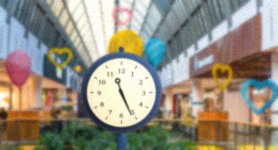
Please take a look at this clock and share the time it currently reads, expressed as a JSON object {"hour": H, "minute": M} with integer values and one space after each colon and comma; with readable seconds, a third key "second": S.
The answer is {"hour": 11, "minute": 26}
